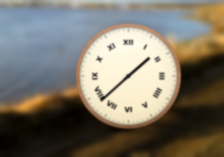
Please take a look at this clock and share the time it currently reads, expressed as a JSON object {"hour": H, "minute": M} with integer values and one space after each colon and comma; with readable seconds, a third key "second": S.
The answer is {"hour": 1, "minute": 38}
